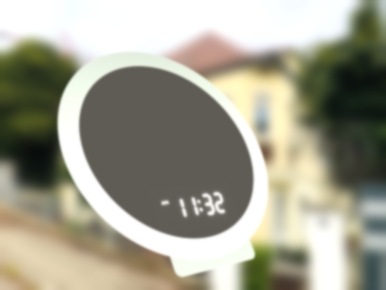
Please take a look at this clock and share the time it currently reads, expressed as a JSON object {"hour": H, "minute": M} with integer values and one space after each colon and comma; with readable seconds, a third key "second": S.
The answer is {"hour": 11, "minute": 32}
